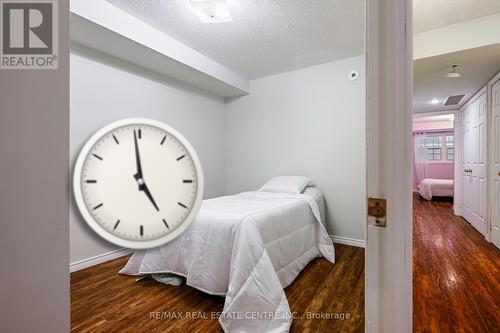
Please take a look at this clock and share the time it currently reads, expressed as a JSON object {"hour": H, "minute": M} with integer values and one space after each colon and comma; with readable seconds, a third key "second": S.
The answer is {"hour": 4, "minute": 59}
